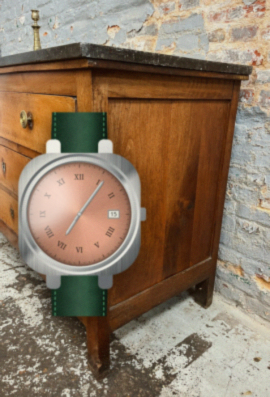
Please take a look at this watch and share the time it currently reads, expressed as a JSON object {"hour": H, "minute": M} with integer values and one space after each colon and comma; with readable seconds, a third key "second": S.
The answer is {"hour": 7, "minute": 6}
